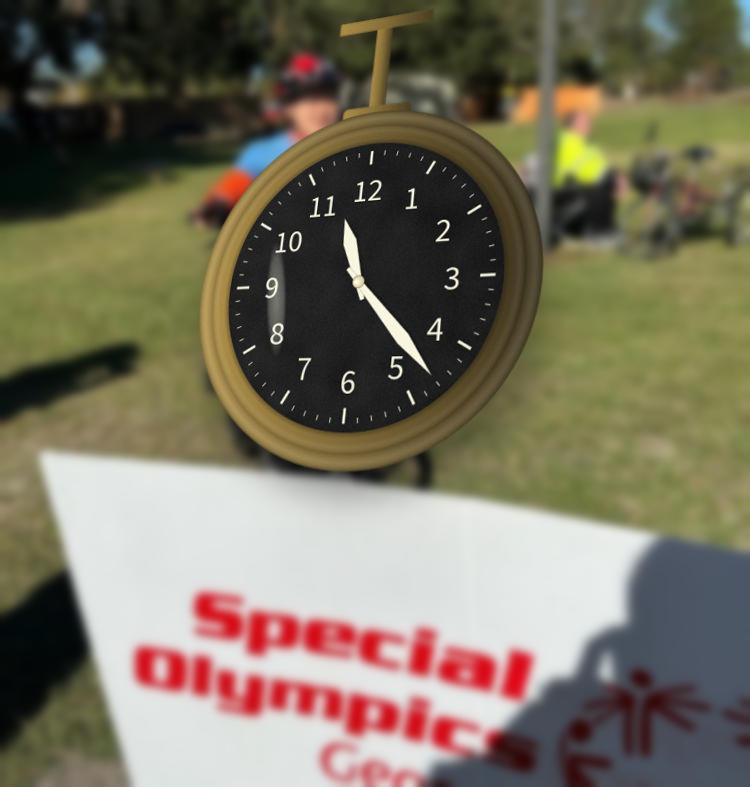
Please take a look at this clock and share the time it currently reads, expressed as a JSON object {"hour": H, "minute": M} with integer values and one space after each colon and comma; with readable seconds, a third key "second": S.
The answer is {"hour": 11, "minute": 23}
